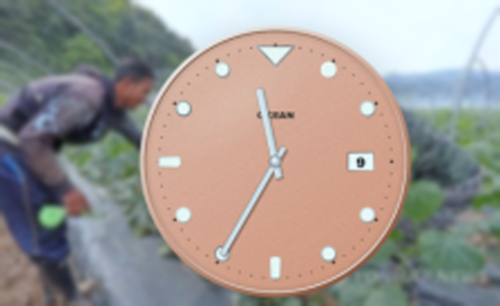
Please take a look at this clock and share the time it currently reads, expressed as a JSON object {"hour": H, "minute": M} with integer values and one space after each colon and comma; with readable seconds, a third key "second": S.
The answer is {"hour": 11, "minute": 35}
